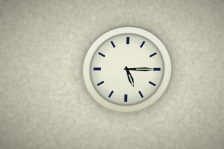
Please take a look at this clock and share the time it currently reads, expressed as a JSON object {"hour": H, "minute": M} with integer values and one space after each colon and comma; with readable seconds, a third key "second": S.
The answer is {"hour": 5, "minute": 15}
